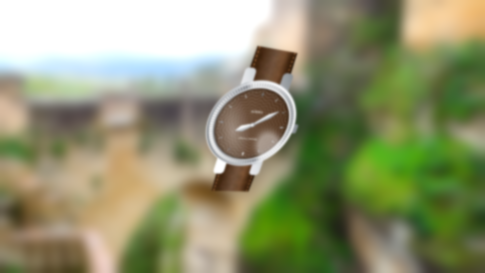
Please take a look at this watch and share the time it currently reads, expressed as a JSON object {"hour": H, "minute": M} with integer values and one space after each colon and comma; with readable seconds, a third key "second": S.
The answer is {"hour": 8, "minute": 9}
